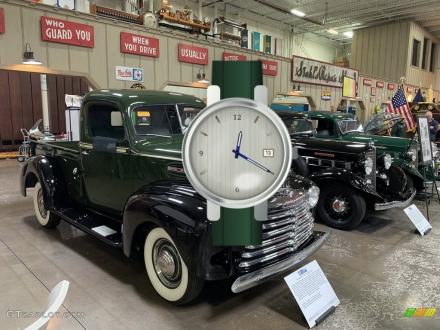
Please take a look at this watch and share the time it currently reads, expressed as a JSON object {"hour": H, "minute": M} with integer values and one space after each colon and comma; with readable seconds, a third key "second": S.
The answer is {"hour": 12, "minute": 20}
